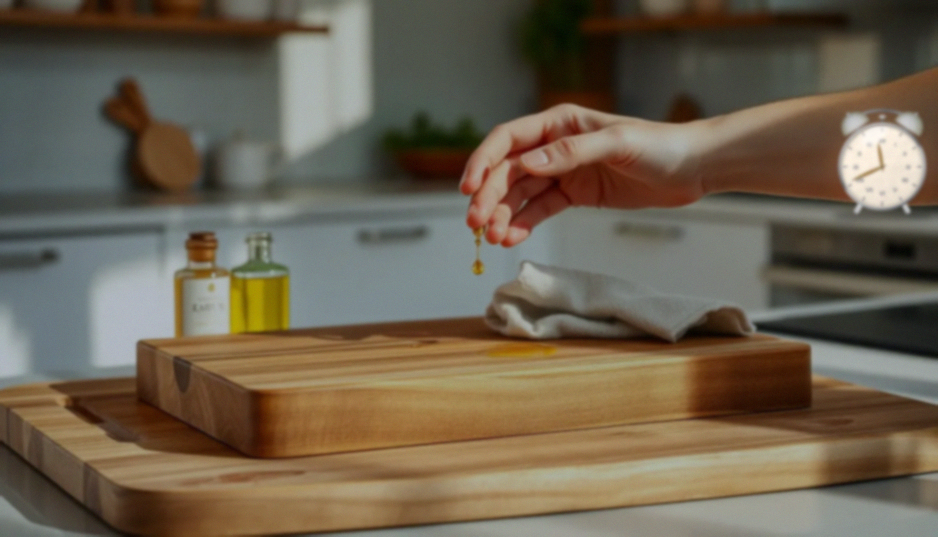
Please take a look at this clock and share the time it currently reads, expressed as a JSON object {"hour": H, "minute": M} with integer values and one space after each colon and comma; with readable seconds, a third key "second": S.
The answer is {"hour": 11, "minute": 41}
